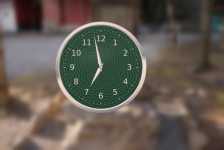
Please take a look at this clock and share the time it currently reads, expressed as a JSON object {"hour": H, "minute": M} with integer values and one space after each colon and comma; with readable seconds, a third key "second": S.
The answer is {"hour": 6, "minute": 58}
